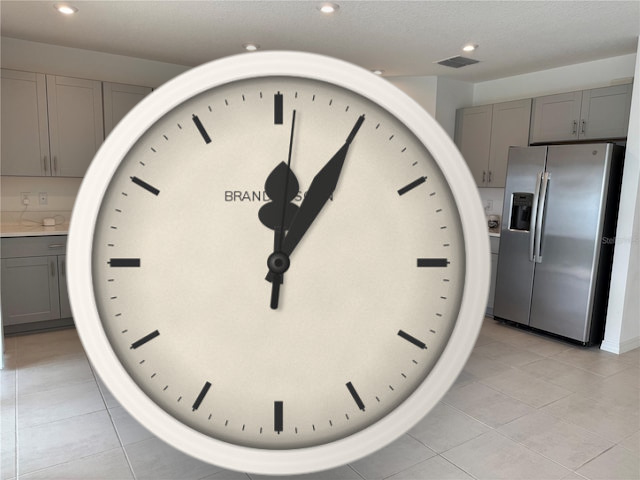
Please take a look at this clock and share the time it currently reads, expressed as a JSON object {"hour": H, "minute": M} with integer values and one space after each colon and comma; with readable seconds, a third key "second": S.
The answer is {"hour": 12, "minute": 5, "second": 1}
